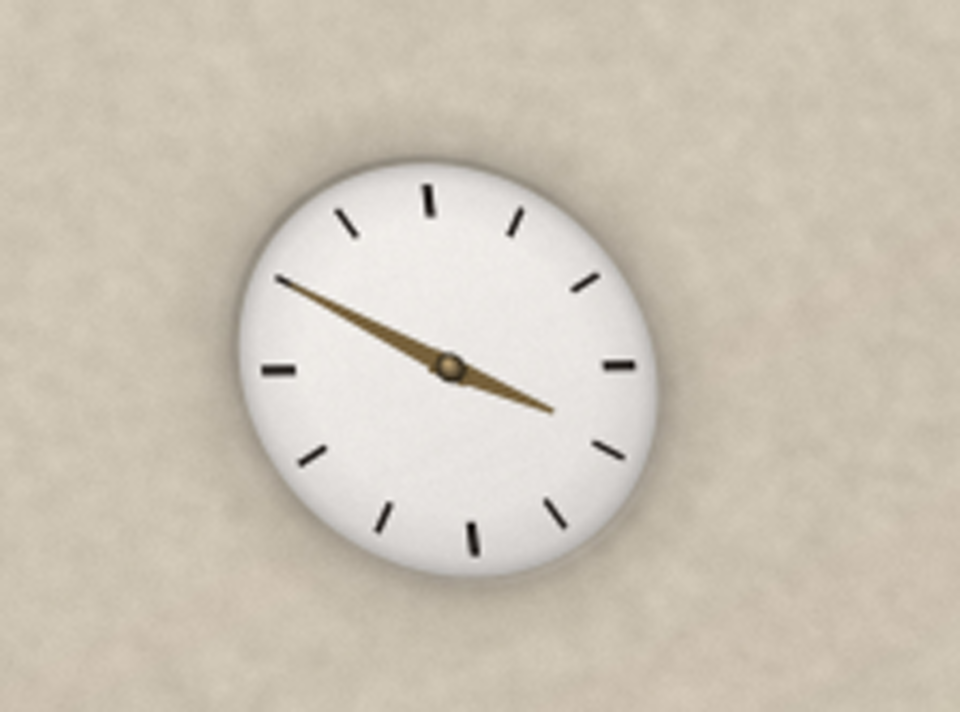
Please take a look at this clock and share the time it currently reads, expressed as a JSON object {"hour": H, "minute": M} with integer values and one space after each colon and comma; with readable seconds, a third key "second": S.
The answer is {"hour": 3, "minute": 50}
